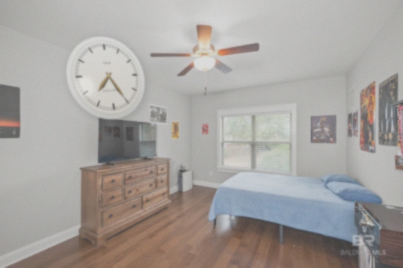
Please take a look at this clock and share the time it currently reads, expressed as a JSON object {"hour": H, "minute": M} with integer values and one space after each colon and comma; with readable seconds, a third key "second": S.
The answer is {"hour": 7, "minute": 25}
